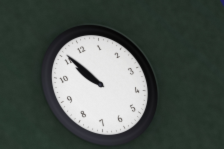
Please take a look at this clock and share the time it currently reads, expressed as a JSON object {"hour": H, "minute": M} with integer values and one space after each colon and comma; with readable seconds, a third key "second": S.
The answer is {"hour": 10, "minute": 56}
